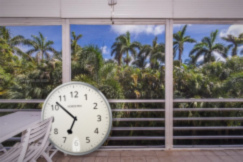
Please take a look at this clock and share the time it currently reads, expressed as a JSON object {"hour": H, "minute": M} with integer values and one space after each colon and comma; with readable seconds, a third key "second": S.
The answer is {"hour": 6, "minute": 52}
